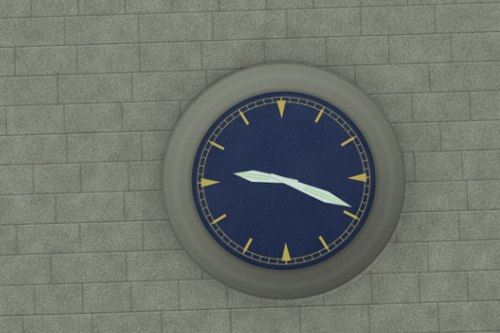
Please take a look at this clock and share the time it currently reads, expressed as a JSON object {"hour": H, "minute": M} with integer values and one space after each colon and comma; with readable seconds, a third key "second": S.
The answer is {"hour": 9, "minute": 19}
